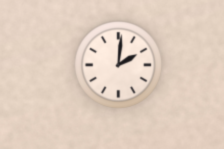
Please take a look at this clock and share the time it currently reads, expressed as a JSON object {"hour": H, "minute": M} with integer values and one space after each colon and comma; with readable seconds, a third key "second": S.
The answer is {"hour": 2, "minute": 1}
